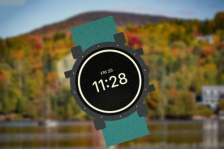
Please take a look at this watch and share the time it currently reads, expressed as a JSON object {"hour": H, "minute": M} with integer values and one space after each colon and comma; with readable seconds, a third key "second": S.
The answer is {"hour": 11, "minute": 28}
